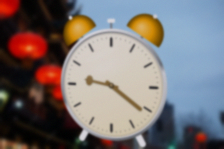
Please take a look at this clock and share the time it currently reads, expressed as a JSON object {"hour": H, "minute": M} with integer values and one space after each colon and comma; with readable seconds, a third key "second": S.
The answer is {"hour": 9, "minute": 21}
